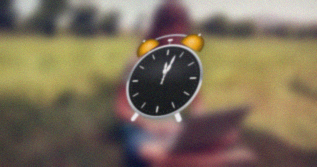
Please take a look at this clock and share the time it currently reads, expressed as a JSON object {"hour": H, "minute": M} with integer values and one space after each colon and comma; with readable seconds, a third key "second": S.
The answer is {"hour": 12, "minute": 3}
